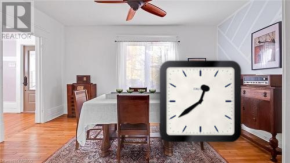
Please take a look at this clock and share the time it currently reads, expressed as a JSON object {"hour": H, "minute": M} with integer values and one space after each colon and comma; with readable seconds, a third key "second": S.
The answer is {"hour": 12, "minute": 39}
